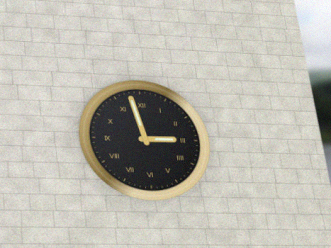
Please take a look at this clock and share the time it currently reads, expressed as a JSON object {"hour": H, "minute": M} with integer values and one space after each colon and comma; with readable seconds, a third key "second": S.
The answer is {"hour": 2, "minute": 58}
